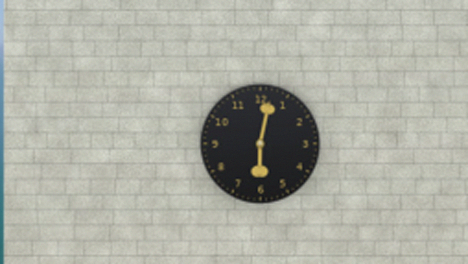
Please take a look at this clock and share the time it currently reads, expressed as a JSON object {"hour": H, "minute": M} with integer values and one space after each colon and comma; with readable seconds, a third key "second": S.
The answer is {"hour": 6, "minute": 2}
